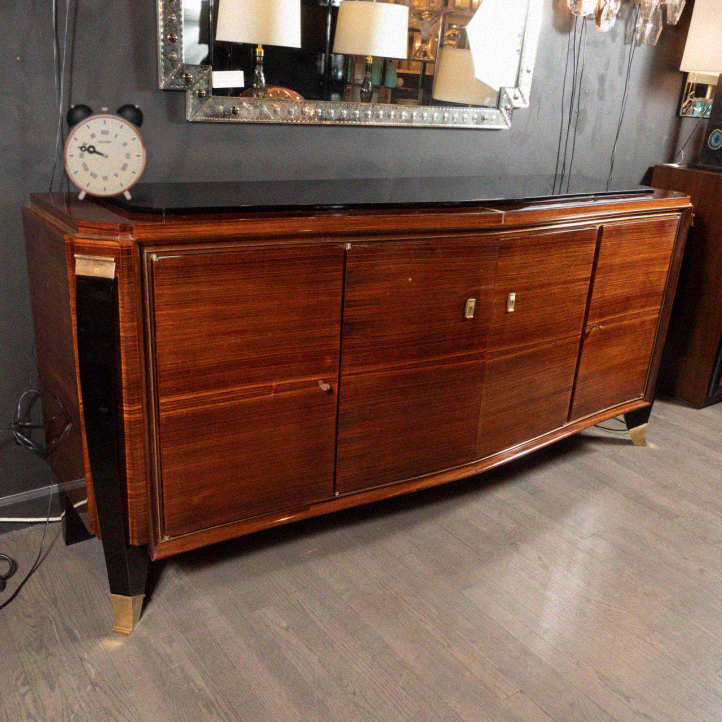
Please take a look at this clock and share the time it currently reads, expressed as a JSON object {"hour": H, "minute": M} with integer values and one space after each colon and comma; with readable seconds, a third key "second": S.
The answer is {"hour": 9, "minute": 48}
